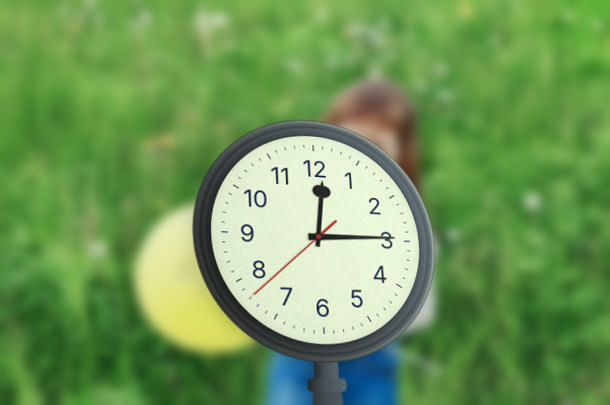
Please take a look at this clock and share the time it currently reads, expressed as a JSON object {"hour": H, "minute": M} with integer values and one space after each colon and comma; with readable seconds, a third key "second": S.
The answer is {"hour": 12, "minute": 14, "second": 38}
